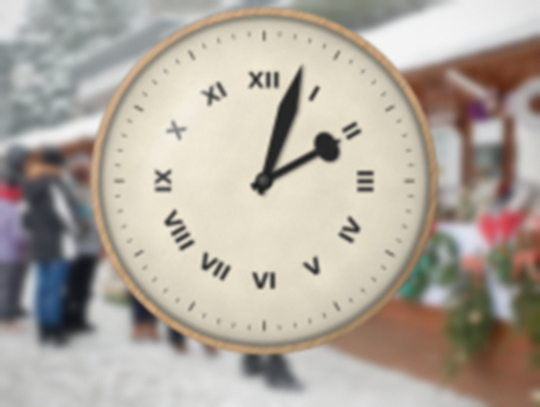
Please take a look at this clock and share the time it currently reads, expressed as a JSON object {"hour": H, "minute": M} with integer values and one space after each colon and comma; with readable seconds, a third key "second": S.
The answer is {"hour": 2, "minute": 3}
